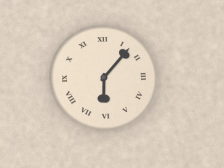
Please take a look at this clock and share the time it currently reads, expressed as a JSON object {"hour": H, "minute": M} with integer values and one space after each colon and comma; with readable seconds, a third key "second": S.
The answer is {"hour": 6, "minute": 7}
